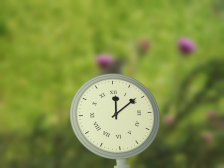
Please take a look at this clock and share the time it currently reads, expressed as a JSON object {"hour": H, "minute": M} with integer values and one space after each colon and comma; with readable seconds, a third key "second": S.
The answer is {"hour": 12, "minute": 9}
